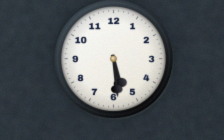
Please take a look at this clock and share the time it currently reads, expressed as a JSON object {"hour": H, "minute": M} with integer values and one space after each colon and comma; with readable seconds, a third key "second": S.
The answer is {"hour": 5, "minute": 29}
